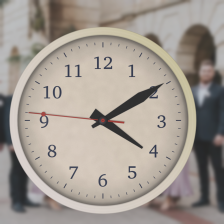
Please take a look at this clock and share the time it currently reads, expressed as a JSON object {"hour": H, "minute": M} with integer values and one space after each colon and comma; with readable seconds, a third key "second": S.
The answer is {"hour": 4, "minute": 9, "second": 46}
